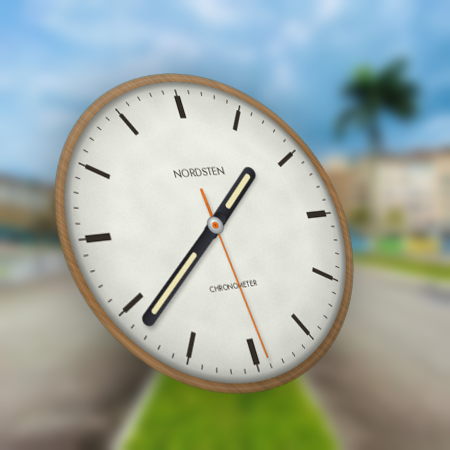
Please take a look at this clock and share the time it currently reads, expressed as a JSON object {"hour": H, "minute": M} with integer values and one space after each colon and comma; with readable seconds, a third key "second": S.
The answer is {"hour": 1, "minute": 38, "second": 29}
